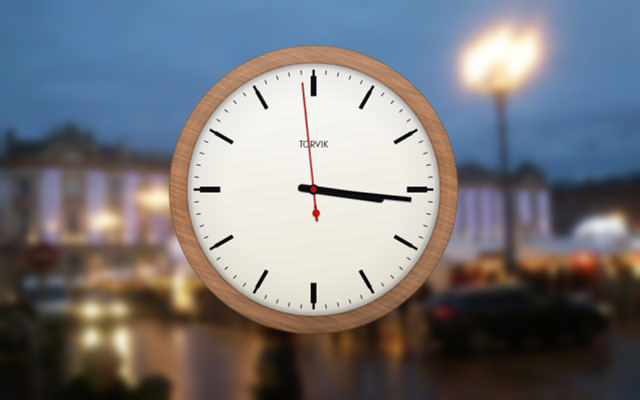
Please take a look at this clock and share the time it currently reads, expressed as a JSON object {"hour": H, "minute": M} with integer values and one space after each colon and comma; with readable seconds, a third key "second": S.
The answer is {"hour": 3, "minute": 15, "second": 59}
